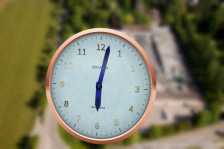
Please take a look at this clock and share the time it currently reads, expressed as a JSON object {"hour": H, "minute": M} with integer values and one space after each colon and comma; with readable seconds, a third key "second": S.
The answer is {"hour": 6, "minute": 2}
